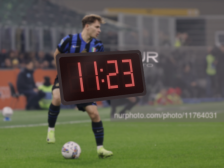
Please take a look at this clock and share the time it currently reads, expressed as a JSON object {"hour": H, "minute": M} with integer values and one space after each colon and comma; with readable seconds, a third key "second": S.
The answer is {"hour": 11, "minute": 23}
